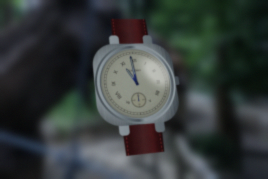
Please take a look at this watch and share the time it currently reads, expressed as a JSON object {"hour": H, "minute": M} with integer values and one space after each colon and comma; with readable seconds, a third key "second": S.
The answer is {"hour": 10, "minute": 59}
